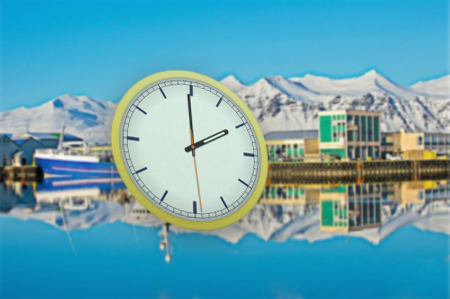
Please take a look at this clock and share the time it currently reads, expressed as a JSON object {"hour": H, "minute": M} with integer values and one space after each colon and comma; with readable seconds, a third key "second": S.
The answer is {"hour": 1, "minute": 59, "second": 29}
